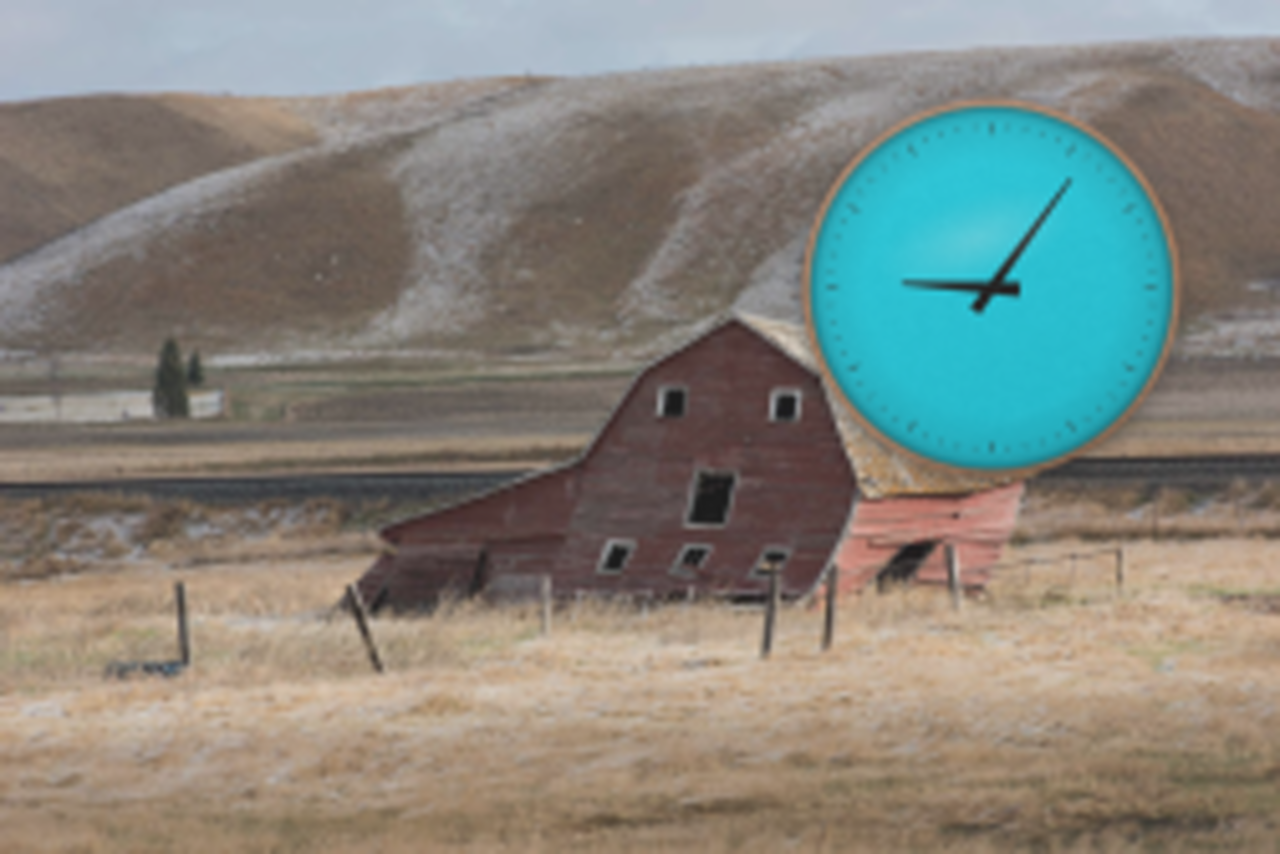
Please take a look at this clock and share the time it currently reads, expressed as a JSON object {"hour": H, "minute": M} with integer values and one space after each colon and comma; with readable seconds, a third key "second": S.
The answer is {"hour": 9, "minute": 6}
